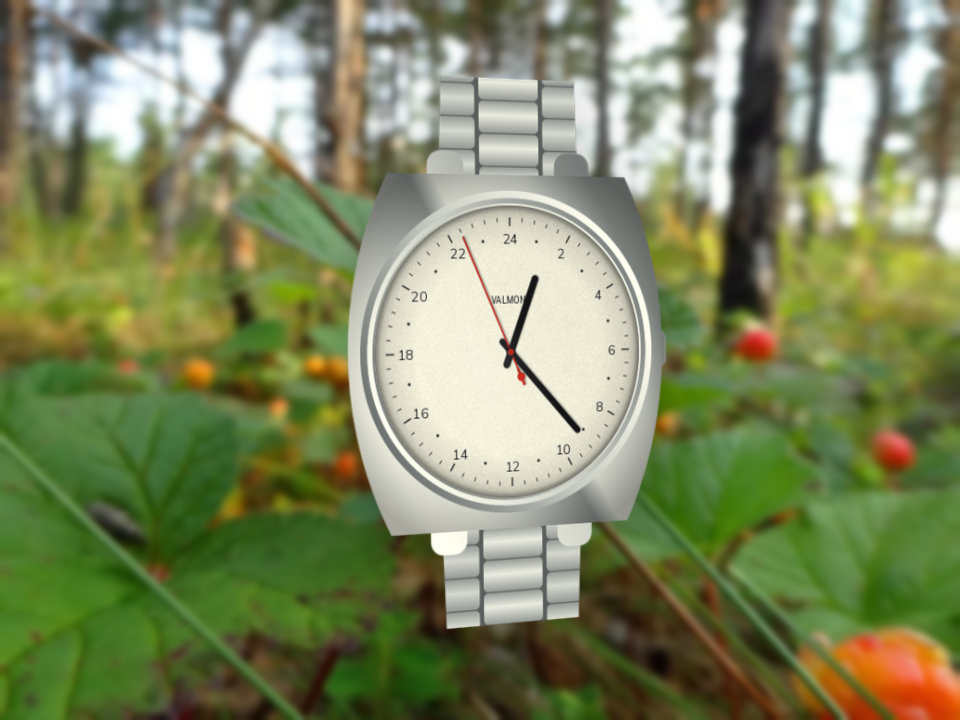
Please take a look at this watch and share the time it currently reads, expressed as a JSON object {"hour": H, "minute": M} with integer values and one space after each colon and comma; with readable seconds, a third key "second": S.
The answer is {"hour": 1, "minute": 22, "second": 56}
